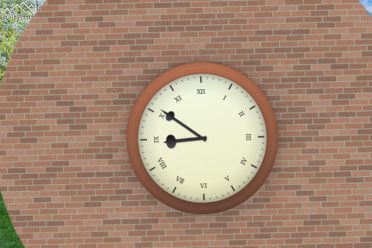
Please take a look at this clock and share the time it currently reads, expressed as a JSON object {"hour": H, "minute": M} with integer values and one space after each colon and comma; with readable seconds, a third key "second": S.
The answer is {"hour": 8, "minute": 51}
